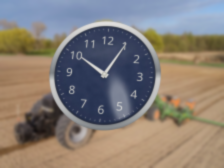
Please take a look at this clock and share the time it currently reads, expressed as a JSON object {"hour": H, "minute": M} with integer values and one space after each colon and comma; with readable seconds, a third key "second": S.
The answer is {"hour": 10, "minute": 5}
